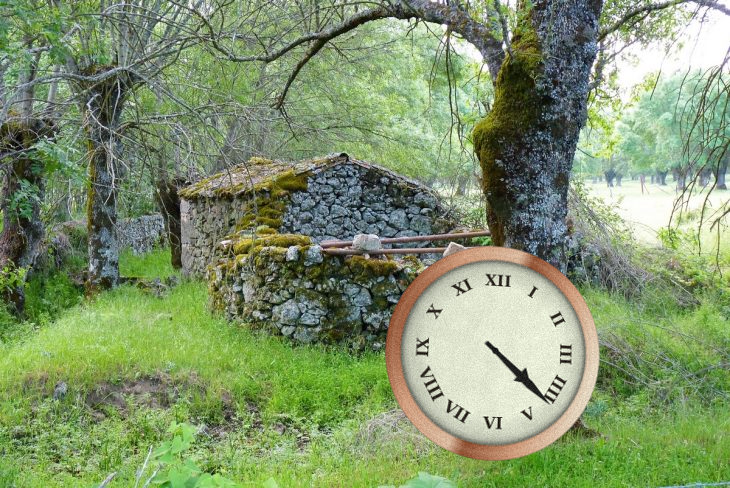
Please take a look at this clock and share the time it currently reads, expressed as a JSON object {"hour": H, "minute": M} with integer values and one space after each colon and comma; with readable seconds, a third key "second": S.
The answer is {"hour": 4, "minute": 22}
